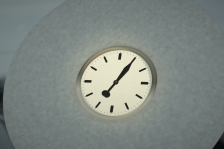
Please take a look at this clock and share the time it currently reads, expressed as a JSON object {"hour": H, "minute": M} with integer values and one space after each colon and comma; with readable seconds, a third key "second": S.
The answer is {"hour": 7, "minute": 5}
